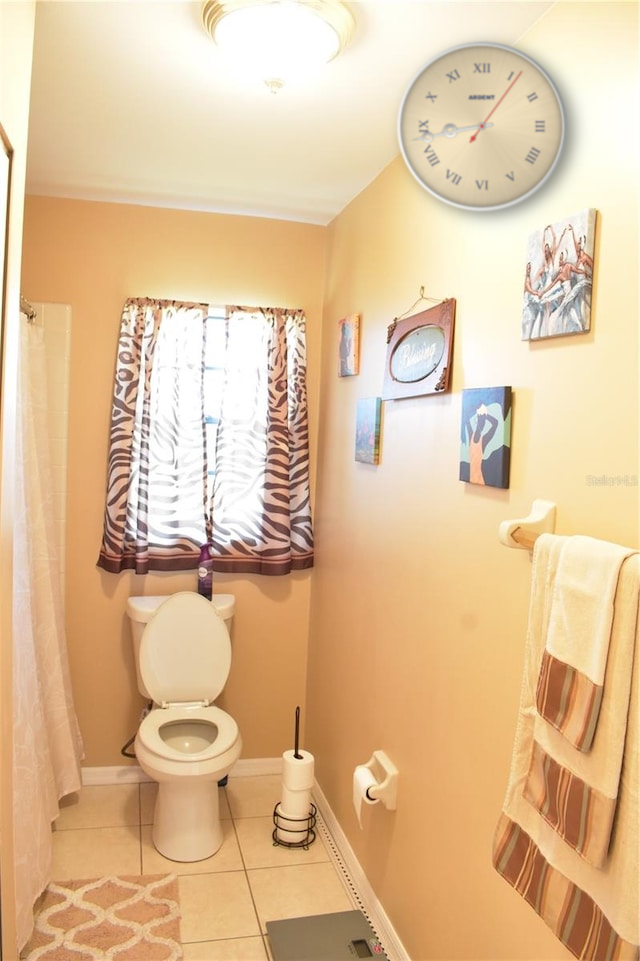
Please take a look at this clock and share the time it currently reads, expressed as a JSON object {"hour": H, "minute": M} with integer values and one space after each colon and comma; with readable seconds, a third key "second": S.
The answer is {"hour": 8, "minute": 43, "second": 6}
